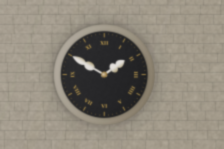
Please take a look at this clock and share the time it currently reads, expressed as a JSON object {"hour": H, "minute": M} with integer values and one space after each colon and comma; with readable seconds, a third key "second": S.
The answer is {"hour": 1, "minute": 50}
